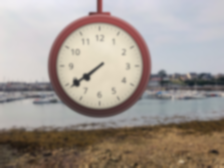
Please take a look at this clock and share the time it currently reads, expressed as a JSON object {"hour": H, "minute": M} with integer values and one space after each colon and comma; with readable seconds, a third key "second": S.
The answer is {"hour": 7, "minute": 39}
